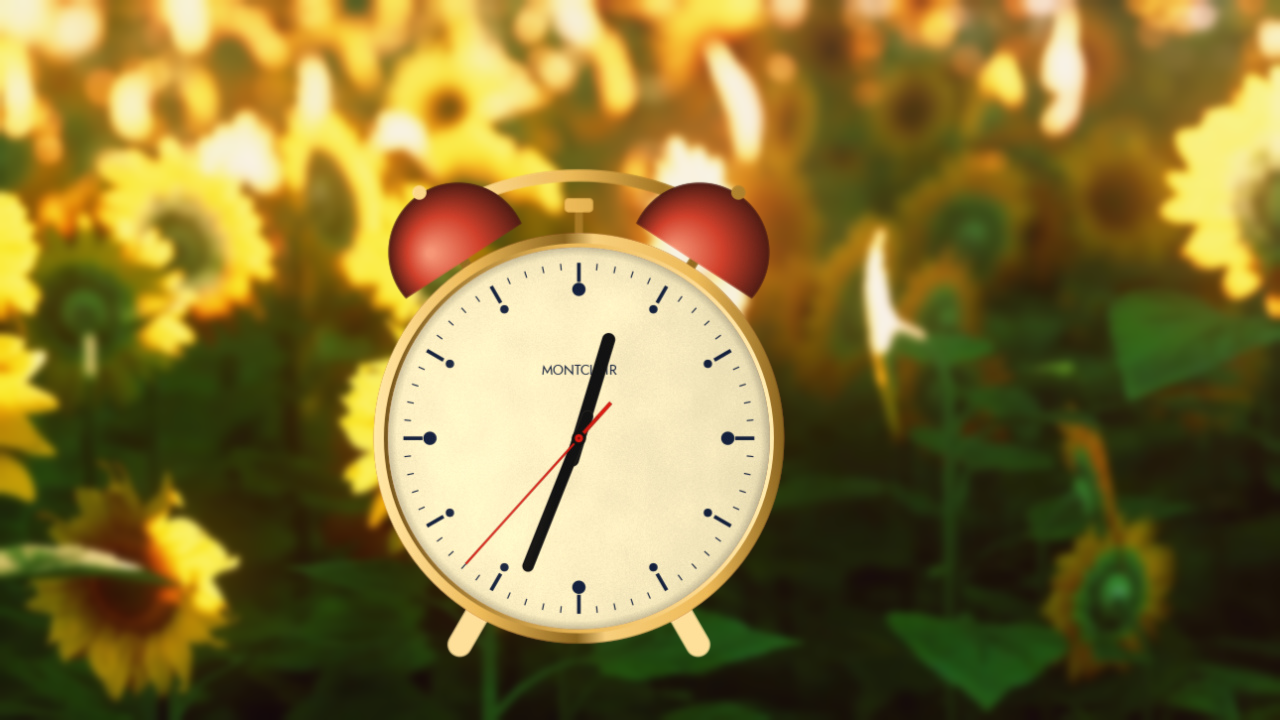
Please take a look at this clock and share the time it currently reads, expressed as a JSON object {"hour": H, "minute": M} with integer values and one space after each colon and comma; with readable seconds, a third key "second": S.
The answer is {"hour": 12, "minute": 33, "second": 37}
